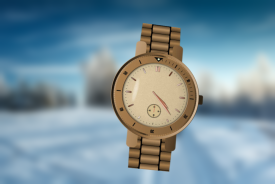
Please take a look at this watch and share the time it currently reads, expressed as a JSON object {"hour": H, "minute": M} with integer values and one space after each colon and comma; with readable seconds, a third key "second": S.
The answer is {"hour": 4, "minute": 23}
